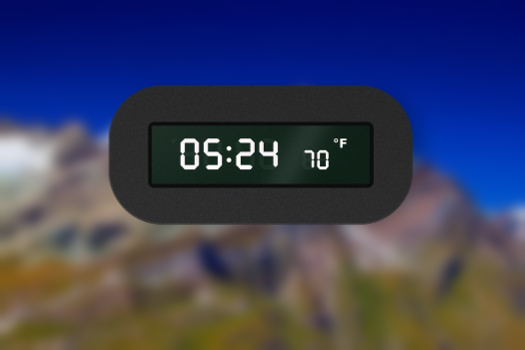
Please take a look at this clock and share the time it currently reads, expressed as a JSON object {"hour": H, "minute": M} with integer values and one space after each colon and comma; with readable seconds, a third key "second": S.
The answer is {"hour": 5, "minute": 24}
